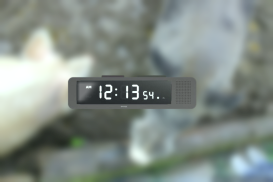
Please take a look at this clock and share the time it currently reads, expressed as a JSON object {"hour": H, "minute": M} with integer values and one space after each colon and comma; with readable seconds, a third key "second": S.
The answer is {"hour": 12, "minute": 13, "second": 54}
